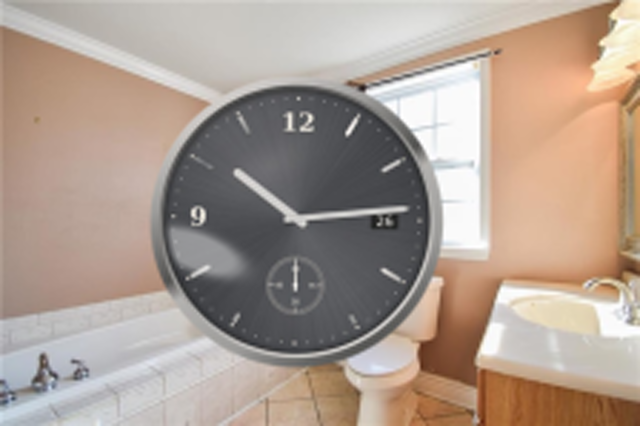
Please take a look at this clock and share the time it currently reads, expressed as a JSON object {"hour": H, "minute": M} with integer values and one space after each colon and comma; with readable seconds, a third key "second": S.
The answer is {"hour": 10, "minute": 14}
